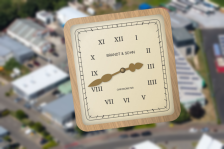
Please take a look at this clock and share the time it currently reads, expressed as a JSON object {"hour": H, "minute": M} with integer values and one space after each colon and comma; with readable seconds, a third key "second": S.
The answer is {"hour": 2, "minute": 42}
